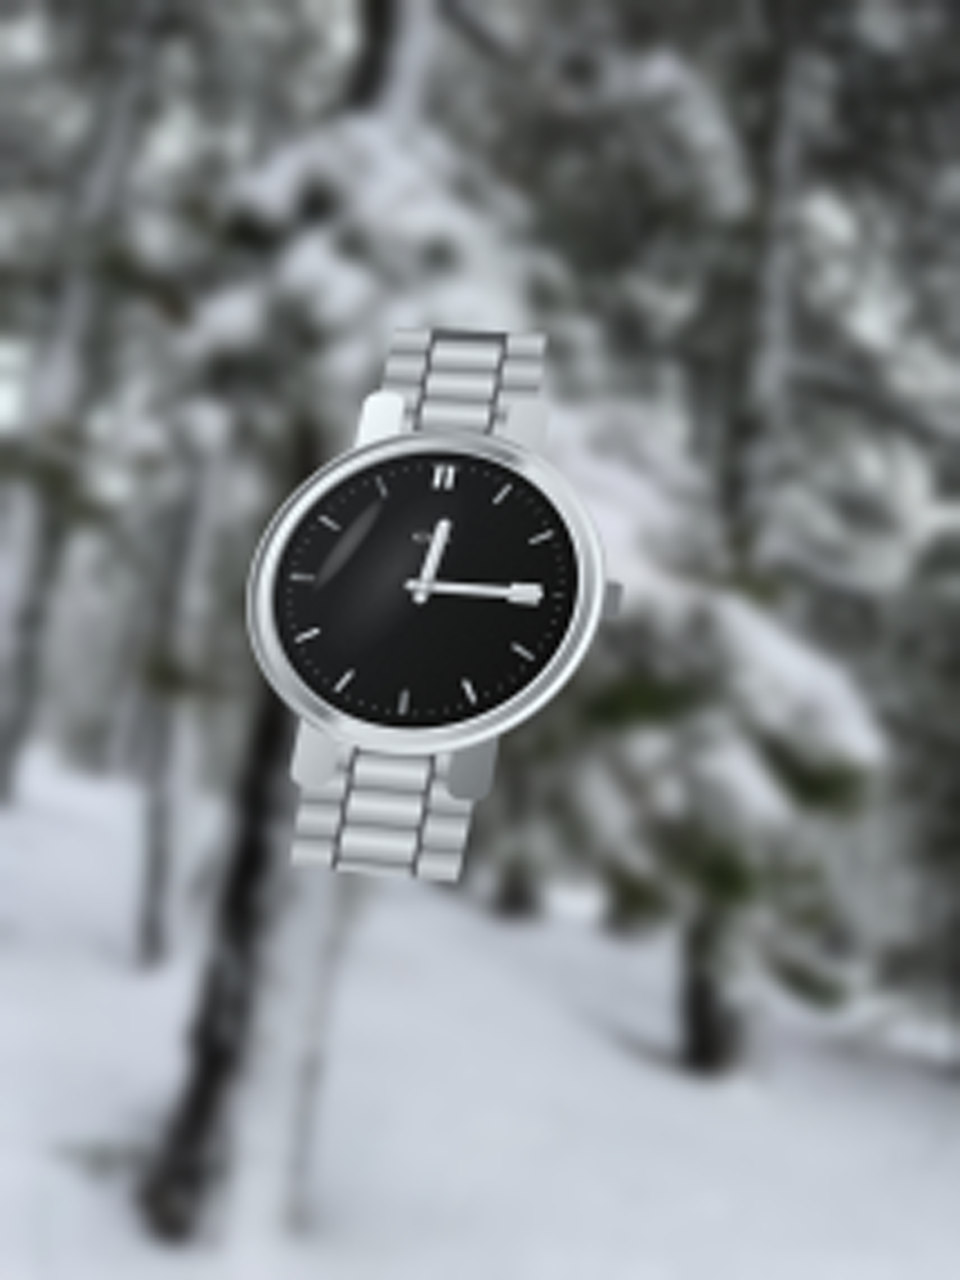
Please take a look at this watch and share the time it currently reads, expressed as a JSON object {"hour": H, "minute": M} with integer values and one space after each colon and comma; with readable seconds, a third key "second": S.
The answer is {"hour": 12, "minute": 15}
